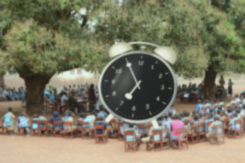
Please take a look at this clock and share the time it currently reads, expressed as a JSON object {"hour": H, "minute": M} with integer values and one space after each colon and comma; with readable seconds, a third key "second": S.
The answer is {"hour": 6, "minute": 55}
